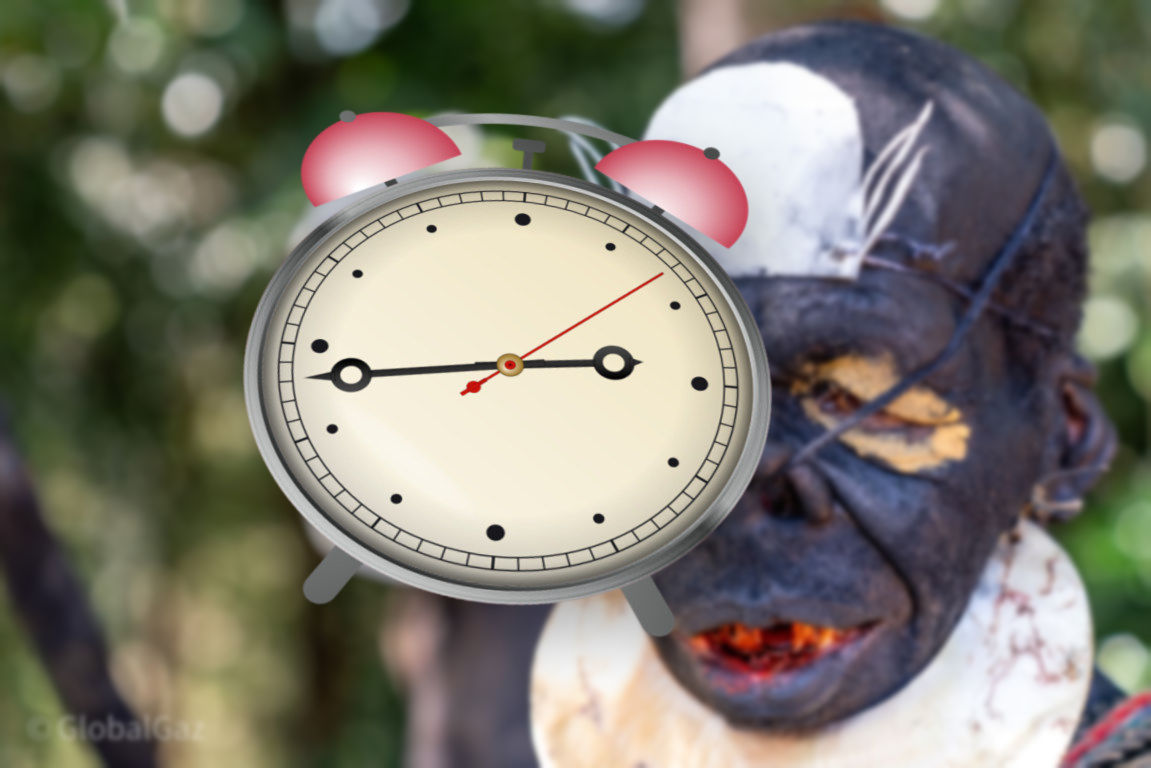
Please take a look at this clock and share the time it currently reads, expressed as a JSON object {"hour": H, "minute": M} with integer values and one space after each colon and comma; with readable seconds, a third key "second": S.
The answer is {"hour": 2, "minute": 43, "second": 8}
